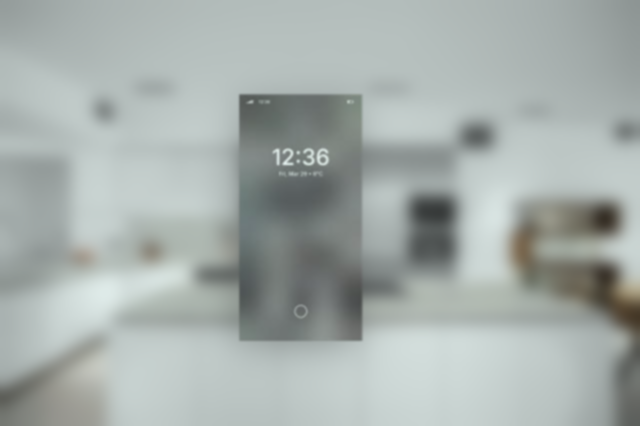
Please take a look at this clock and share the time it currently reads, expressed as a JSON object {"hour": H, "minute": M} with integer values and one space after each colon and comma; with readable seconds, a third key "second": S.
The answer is {"hour": 12, "minute": 36}
